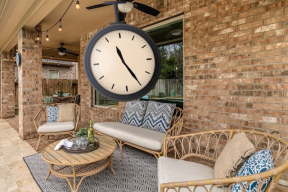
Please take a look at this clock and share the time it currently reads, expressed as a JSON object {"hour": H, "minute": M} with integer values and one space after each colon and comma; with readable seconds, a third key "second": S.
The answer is {"hour": 11, "minute": 25}
